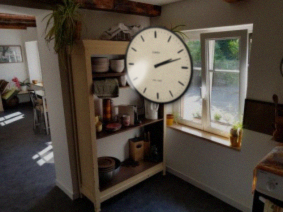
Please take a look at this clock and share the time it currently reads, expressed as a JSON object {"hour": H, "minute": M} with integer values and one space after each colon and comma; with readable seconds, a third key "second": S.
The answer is {"hour": 2, "minute": 12}
